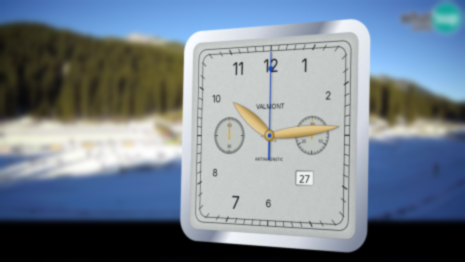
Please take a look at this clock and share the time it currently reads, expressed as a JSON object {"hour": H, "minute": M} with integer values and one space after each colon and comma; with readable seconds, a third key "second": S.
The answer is {"hour": 10, "minute": 14}
